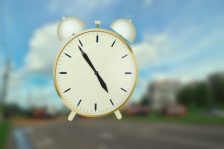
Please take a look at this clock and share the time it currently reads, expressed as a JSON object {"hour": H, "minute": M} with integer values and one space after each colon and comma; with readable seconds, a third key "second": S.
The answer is {"hour": 4, "minute": 54}
